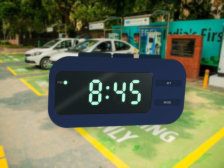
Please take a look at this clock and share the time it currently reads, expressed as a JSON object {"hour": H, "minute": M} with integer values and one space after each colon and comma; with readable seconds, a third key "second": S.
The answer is {"hour": 8, "minute": 45}
